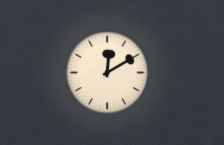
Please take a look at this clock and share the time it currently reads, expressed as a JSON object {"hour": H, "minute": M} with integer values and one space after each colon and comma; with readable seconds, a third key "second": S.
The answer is {"hour": 12, "minute": 10}
